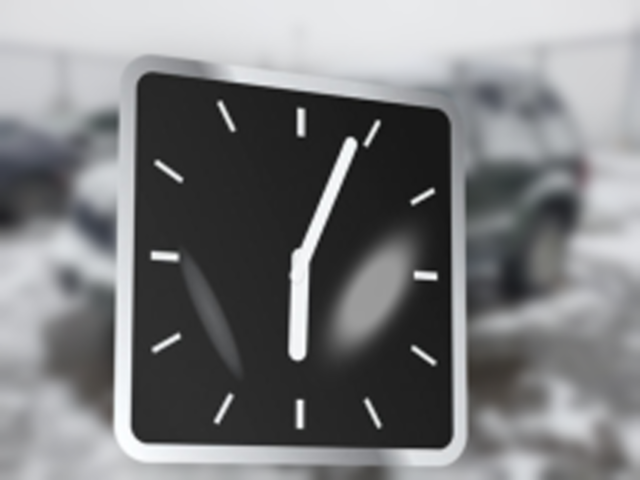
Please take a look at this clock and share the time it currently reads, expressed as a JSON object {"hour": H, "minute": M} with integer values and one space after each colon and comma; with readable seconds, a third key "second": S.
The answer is {"hour": 6, "minute": 4}
